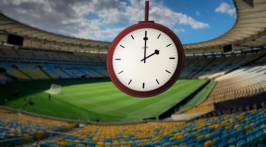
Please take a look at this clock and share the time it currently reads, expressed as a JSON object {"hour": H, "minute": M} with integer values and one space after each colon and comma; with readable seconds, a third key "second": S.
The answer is {"hour": 2, "minute": 0}
